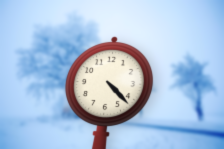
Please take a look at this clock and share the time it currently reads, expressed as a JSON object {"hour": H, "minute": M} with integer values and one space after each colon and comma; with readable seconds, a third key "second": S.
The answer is {"hour": 4, "minute": 22}
